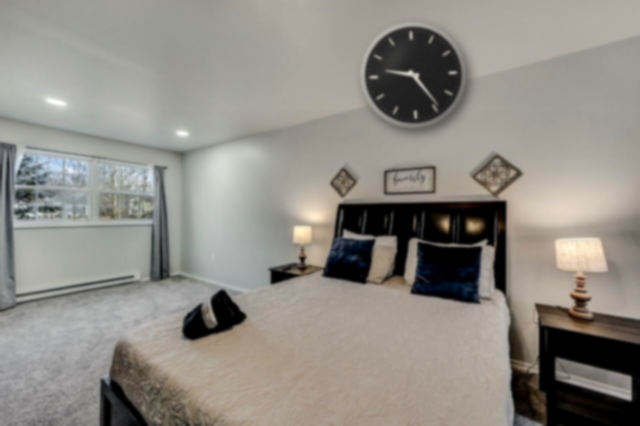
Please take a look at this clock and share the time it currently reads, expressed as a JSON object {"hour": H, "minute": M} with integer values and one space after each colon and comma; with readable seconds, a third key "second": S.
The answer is {"hour": 9, "minute": 24}
